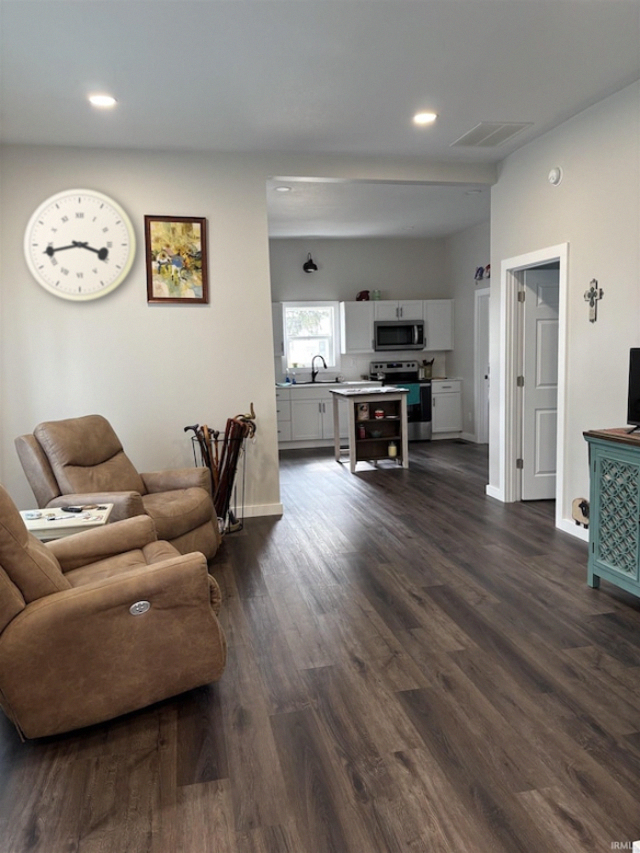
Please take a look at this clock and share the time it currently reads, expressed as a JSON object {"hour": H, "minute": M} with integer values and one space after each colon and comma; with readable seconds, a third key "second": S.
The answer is {"hour": 3, "minute": 43}
